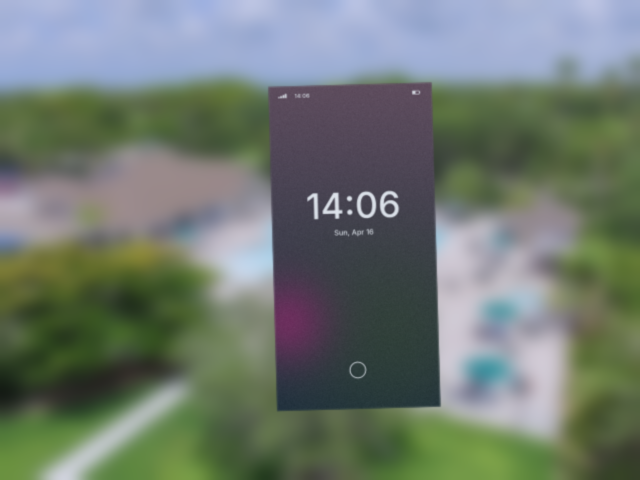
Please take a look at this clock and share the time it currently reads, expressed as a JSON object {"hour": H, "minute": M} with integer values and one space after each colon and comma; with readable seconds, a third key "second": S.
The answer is {"hour": 14, "minute": 6}
